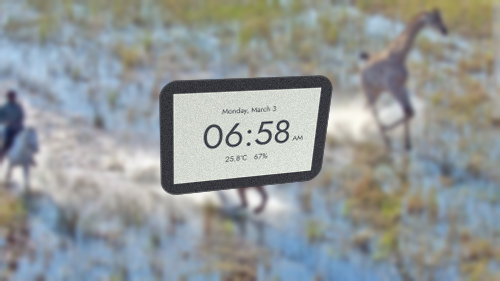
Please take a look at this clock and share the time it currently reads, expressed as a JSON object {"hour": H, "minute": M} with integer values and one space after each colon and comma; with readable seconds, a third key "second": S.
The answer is {"hour": 6, "minute": 58}
